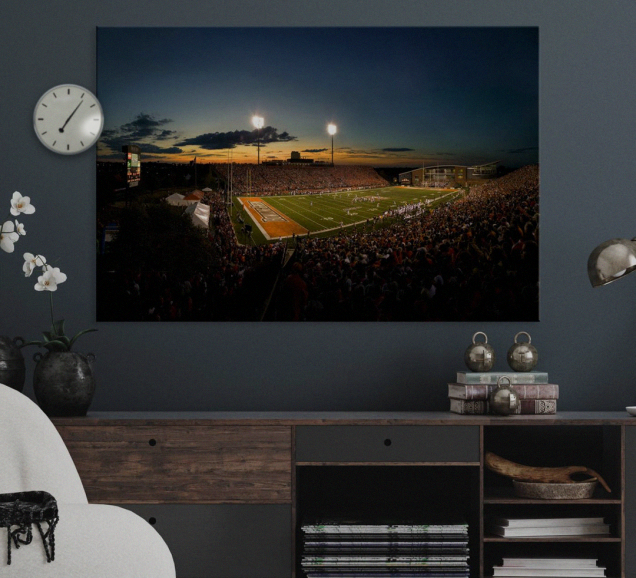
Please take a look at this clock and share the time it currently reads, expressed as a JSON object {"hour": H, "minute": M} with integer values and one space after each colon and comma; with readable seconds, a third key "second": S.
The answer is {"hour": 7, "minute": 6}
